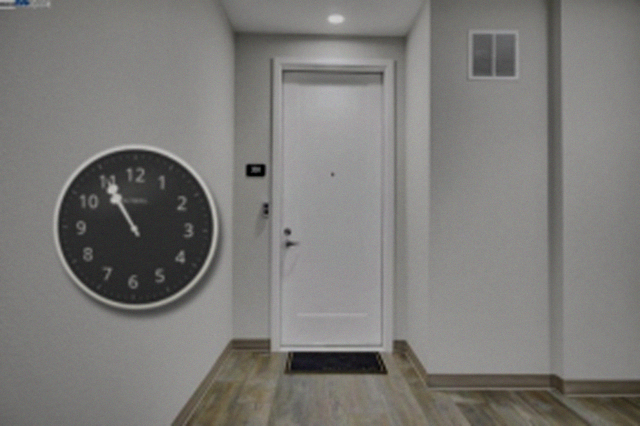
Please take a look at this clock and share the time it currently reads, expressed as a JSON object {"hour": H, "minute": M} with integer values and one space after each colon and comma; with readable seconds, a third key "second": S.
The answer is {"hour": 10, "minute": 55}
